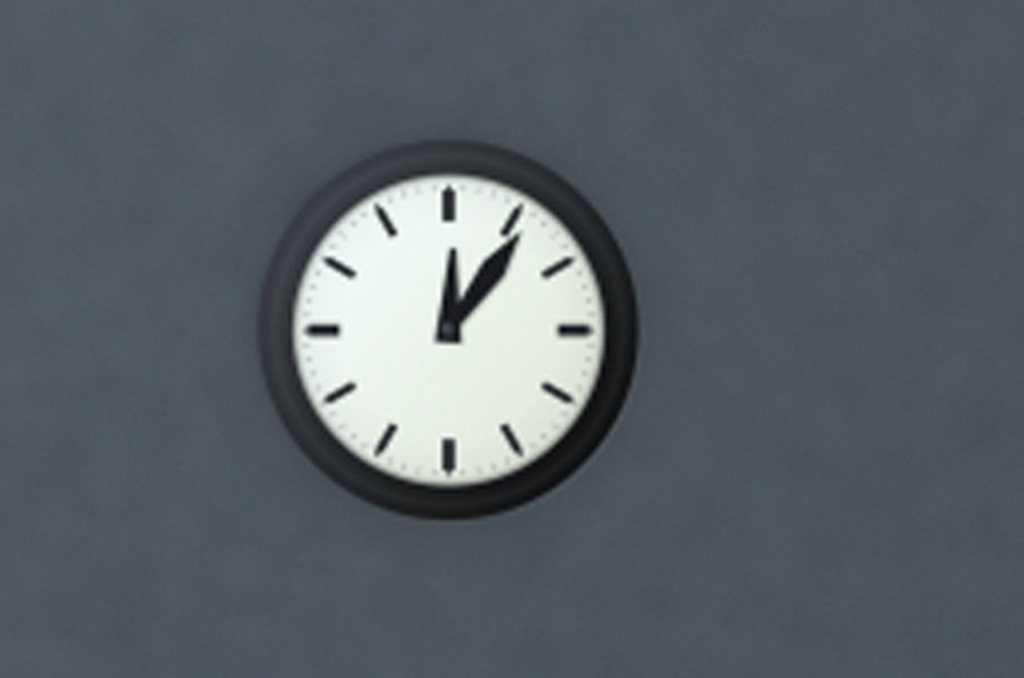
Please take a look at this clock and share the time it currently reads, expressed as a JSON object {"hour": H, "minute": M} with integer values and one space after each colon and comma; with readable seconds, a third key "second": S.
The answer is {"hour": 12, "minute": 6}
